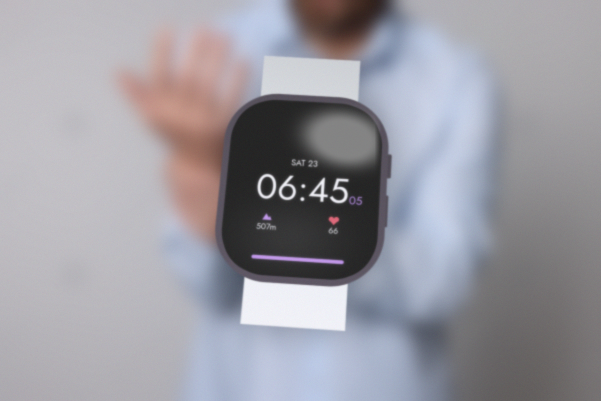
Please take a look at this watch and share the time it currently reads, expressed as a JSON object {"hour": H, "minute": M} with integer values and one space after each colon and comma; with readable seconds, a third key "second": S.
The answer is {"hour": 6, "minute": 45, "second": 5}
